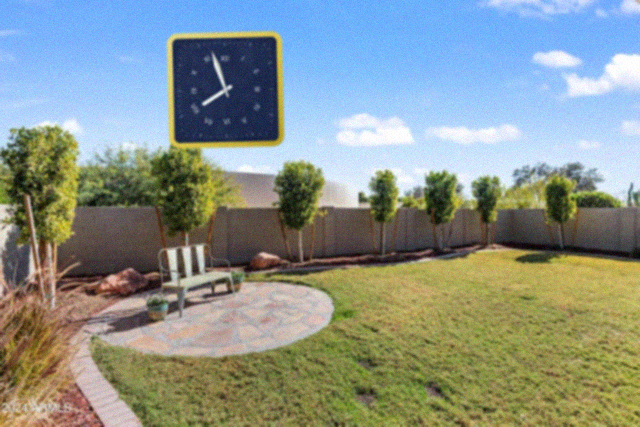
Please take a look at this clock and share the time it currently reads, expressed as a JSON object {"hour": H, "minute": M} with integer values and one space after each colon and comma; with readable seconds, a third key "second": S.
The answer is {"hour": 7, "minute": 57}
